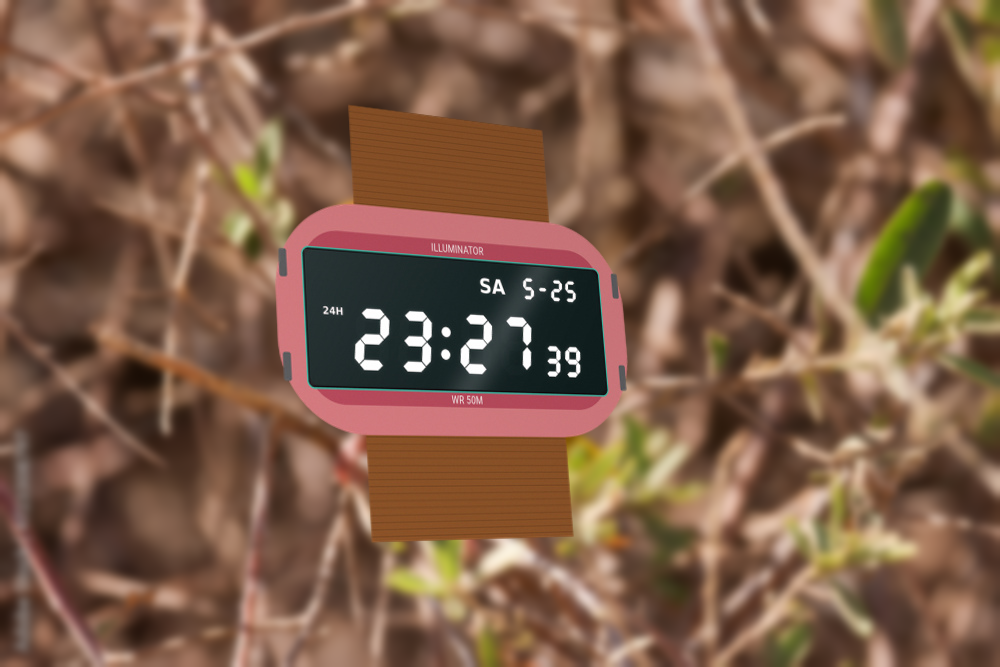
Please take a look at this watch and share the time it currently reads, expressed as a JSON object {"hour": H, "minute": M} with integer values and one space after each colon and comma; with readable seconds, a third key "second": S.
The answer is {"hour": 23, "minute": 27, "second": 39}
